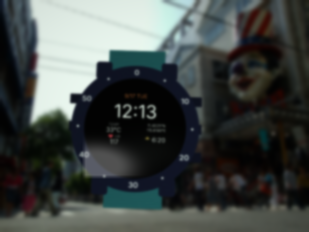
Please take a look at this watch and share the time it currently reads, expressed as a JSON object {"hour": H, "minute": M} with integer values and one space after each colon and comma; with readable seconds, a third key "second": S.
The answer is {"hour": 12, "minute": 13}
